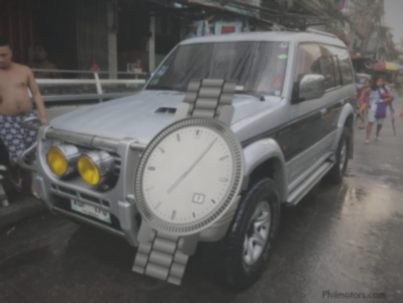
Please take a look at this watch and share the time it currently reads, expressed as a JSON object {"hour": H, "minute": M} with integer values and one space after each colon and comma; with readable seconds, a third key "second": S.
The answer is {"hour": 7, "minute": 5}
